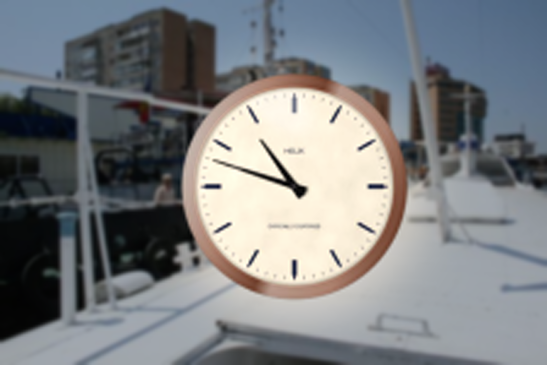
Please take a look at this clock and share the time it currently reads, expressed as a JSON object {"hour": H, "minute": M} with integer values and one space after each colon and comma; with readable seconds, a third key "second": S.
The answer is {"hour": 10, "minute": 48}
